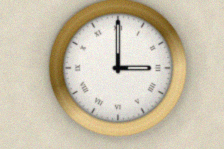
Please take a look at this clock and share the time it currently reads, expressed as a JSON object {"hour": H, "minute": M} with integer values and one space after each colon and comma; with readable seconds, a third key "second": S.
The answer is {"hour": 3, "minute": 0}
